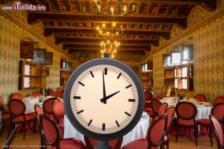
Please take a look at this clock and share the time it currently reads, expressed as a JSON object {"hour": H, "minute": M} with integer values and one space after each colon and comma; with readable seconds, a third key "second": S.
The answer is {"hour": 1, "minute": 59}
